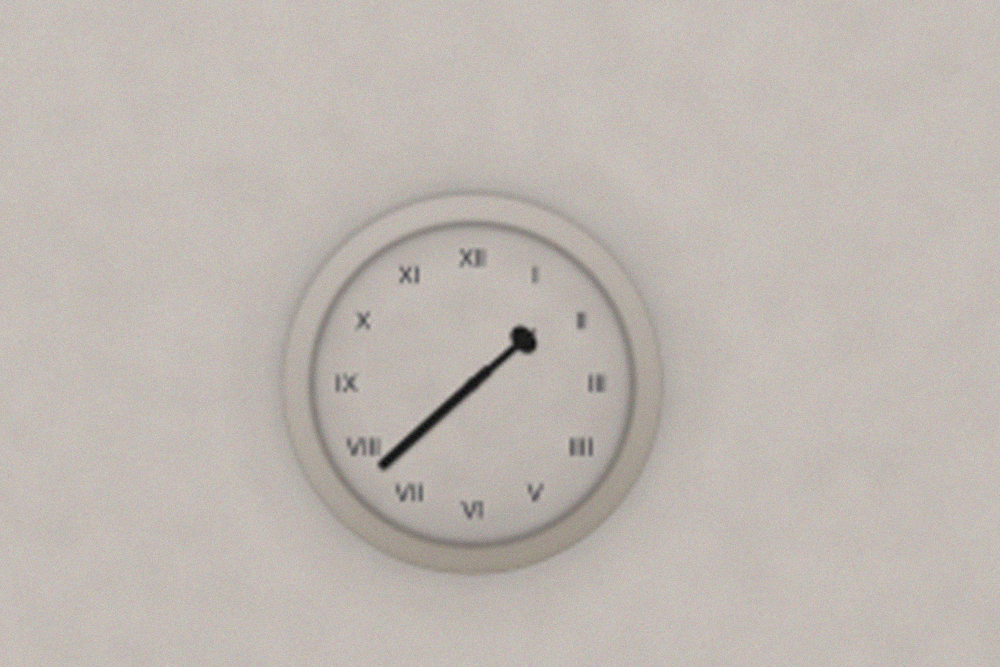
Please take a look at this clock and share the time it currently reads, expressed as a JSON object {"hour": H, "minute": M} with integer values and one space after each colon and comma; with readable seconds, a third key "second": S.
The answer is {"hour": 1, "minute": 38}
